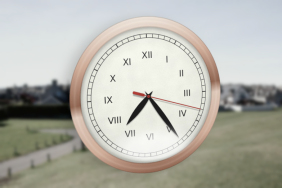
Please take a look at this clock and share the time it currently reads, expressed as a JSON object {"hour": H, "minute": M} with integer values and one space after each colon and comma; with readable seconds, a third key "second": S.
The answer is {"hour": 7, "minute": 24, "second": 18}
